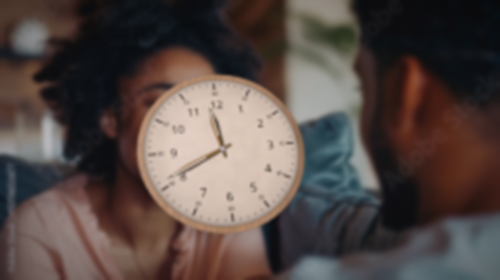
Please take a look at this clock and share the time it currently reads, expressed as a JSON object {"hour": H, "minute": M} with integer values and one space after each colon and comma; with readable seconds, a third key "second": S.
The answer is {"hour": 11, "minute": 41}
